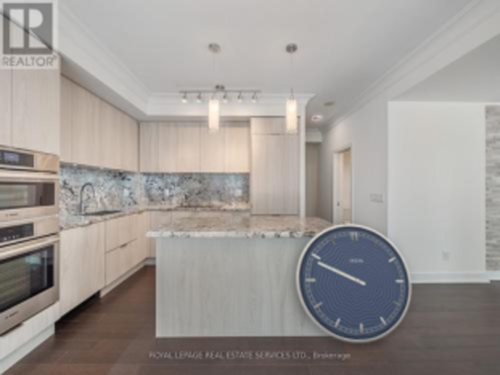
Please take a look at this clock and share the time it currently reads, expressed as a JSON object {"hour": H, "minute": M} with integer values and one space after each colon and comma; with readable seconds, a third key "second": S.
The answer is {"hour": 9, "minute": 49}
